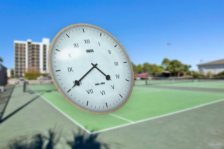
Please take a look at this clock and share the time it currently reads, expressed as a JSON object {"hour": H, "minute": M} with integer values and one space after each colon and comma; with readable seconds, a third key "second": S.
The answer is {"hour": 4, "minute": 40}
